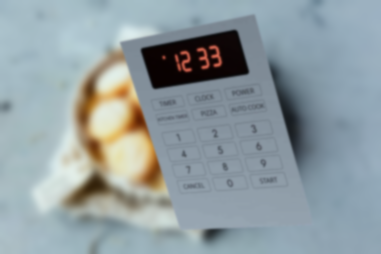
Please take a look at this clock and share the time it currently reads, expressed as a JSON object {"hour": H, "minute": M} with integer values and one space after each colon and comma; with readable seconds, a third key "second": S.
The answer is {"hour": 12, "minute": 33}
